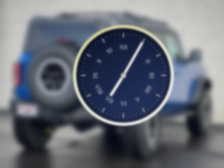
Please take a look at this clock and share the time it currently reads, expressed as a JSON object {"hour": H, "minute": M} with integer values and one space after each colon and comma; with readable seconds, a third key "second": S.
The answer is {"hour": 7, "minute": 5}
